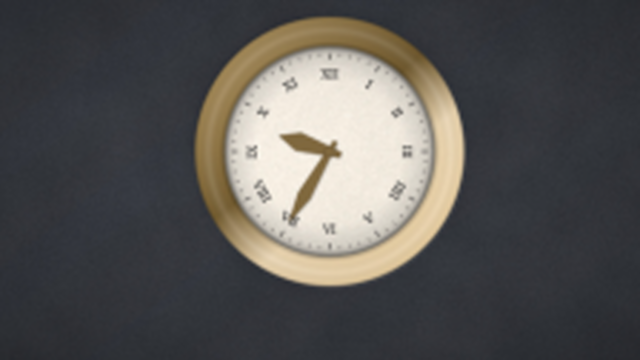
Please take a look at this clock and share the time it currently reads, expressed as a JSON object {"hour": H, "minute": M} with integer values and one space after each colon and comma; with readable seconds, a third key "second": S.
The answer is {"hour": 9, "minute": 35}
